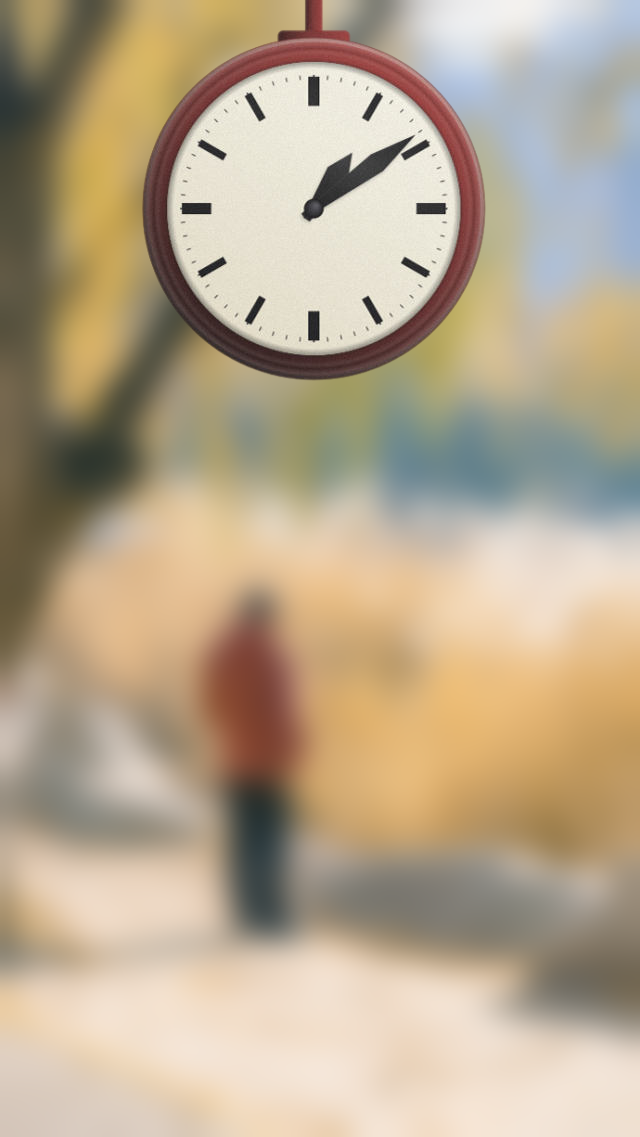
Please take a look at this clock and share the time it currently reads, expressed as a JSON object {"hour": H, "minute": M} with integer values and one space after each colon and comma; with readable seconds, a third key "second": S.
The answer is {"hour": 1, "minute": 9}
